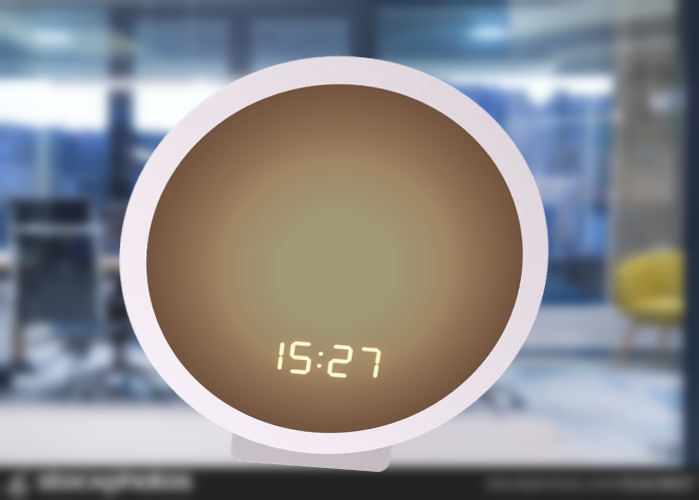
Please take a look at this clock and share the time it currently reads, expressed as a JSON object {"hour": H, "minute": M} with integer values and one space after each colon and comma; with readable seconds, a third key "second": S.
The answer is {"hour": 15, "minute": 27}
